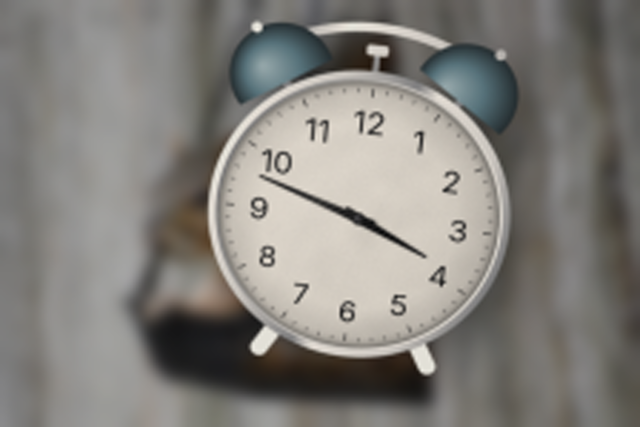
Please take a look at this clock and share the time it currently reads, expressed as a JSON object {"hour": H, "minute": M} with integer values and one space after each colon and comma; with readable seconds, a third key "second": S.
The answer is {"hour": 3, "minute": 48}
